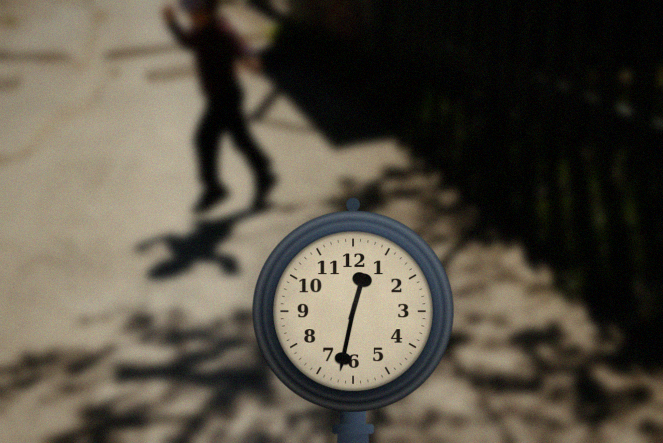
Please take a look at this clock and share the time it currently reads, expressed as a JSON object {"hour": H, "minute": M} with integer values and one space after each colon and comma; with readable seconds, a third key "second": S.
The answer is {"hour": 12, "minute": 32}
